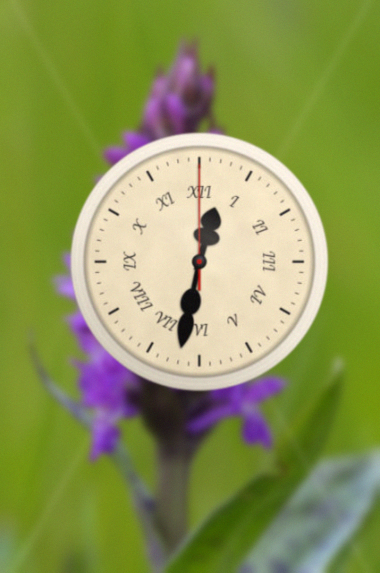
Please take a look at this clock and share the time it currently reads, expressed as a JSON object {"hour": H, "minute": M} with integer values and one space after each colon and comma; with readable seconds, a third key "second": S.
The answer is {"hour": 12, "minute": 32, "second": 0}
